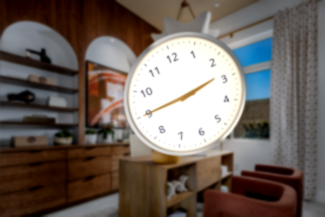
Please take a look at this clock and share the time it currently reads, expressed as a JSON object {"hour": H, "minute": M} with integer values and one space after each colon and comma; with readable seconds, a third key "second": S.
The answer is {"hour": 2, "minute": 45}
